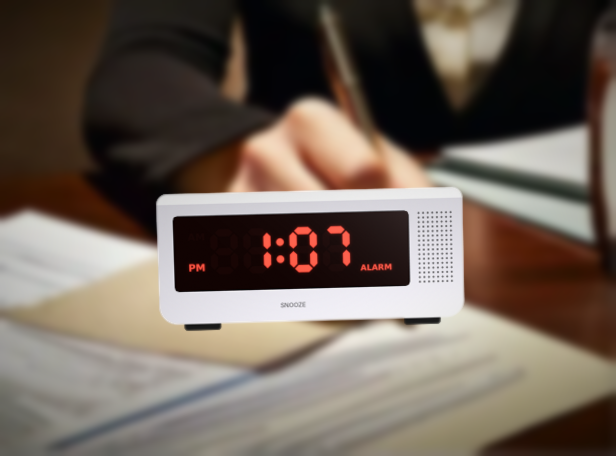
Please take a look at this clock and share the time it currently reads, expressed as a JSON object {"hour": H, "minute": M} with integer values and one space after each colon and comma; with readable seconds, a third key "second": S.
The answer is {"hour": 1, "minute": 7}
